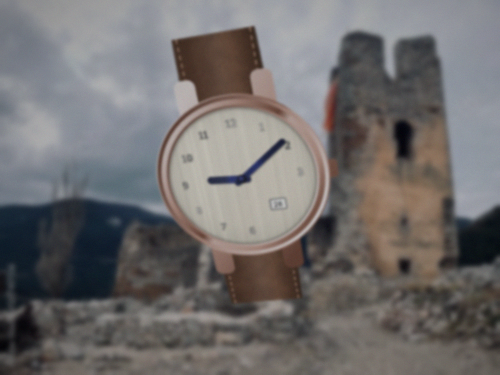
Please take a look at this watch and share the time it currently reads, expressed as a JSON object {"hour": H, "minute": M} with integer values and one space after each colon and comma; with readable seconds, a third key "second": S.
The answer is {"hour": 9, "minute": 9}
